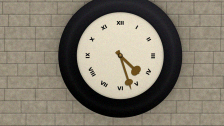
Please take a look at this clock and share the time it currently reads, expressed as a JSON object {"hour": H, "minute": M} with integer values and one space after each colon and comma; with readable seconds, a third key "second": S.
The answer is {"hour": 4, "minute": 27}
